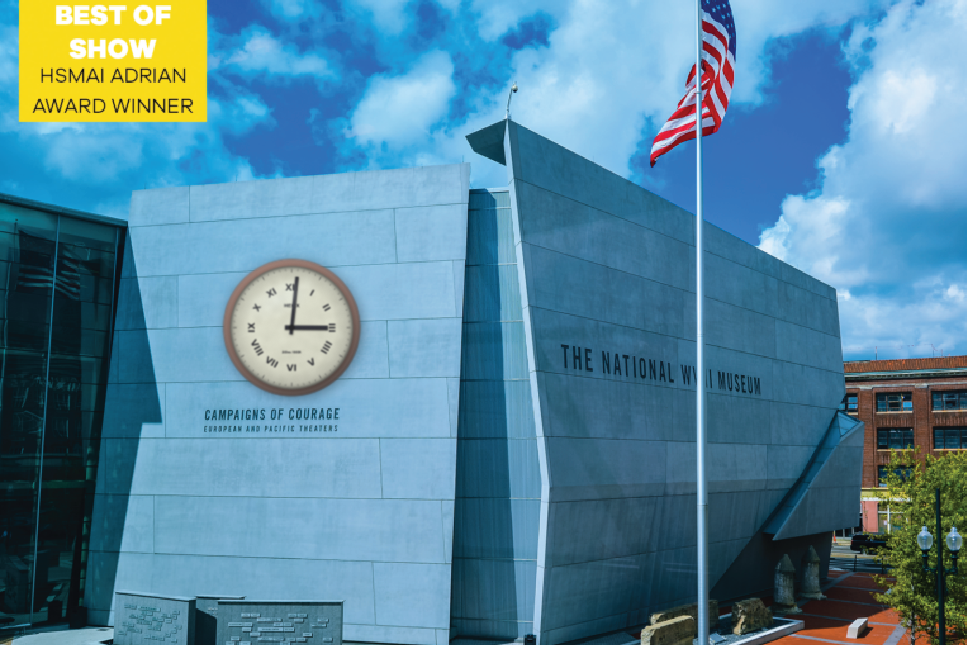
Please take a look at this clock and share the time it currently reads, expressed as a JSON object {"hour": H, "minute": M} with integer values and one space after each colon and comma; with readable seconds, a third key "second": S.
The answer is {"hour": 3, "minute": 1}
